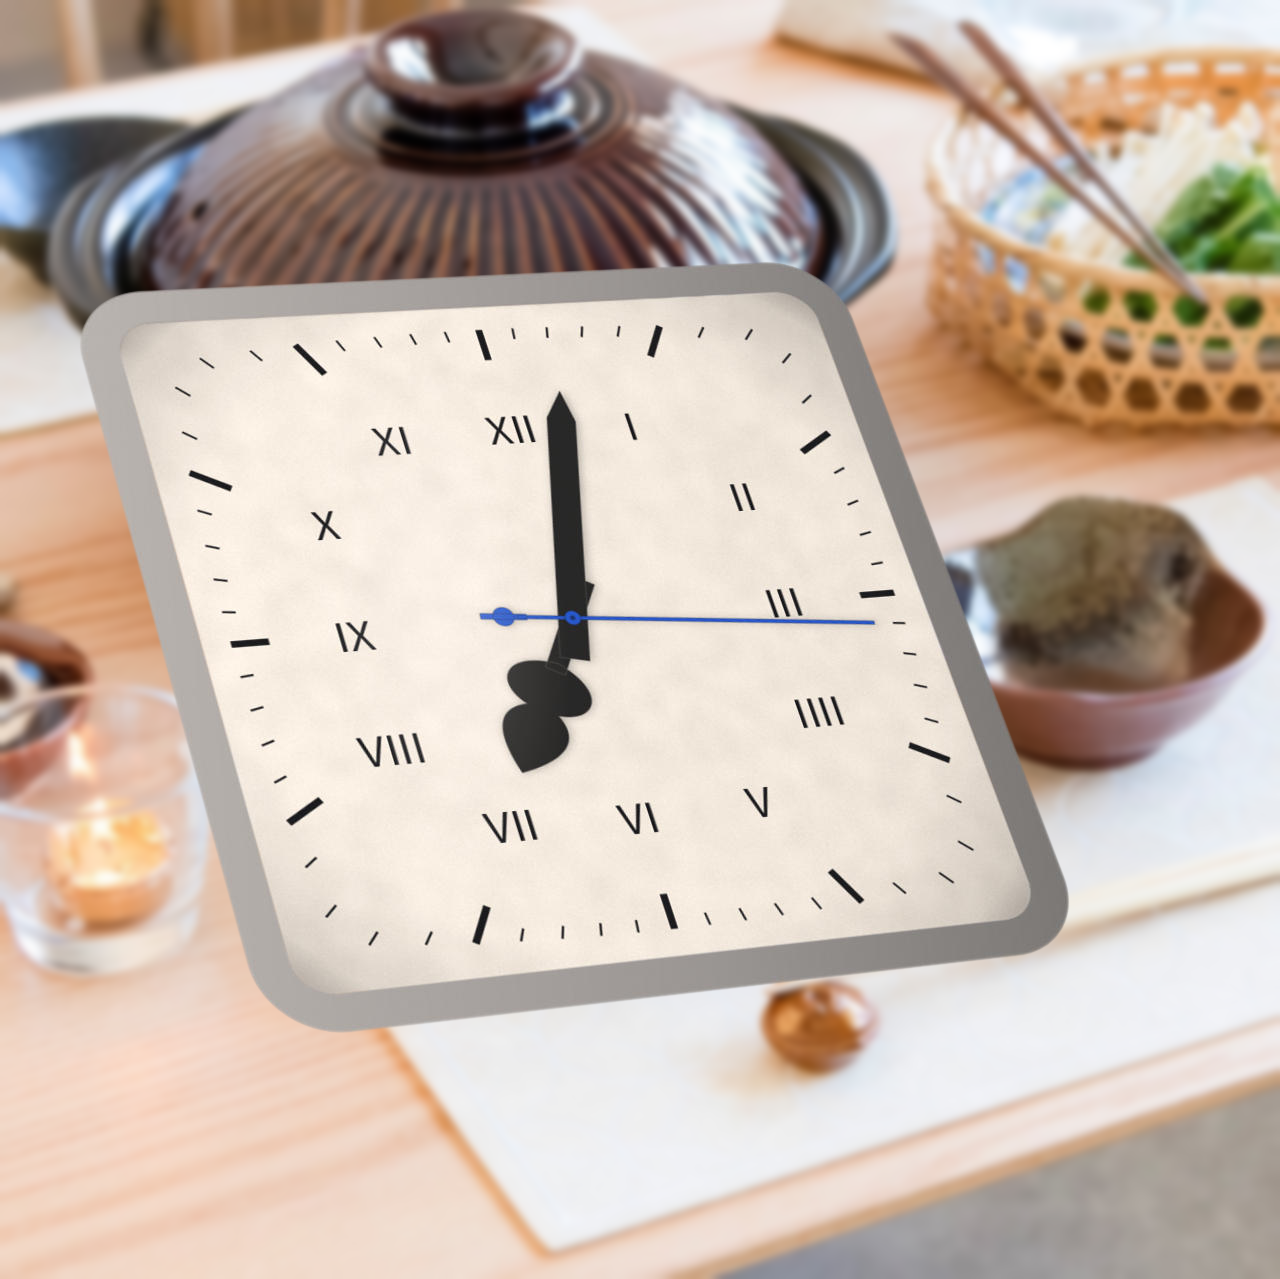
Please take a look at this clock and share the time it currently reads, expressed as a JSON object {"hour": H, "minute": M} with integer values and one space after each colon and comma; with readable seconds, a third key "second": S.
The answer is {"hour": 7, "minute": 2, "second": 16}
